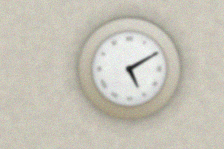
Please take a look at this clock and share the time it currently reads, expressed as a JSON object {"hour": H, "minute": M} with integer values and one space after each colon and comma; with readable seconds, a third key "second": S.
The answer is {"hour": 5, "minute": 10}
